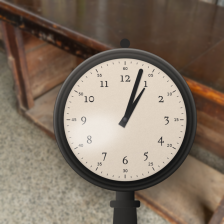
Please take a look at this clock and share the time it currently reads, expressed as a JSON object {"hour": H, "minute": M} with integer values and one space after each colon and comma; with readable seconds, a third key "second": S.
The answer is {"hour": 1, "minute": 3}
